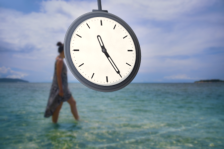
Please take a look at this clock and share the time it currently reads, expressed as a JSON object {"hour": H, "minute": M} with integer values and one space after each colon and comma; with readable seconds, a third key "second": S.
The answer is {"hour": 11, "minute": 25}
